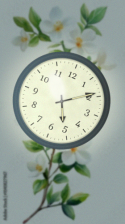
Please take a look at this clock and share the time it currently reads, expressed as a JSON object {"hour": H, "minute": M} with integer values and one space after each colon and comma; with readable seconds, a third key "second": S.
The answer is {"hour": 5, "minute": 9}
